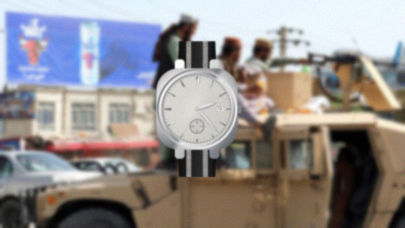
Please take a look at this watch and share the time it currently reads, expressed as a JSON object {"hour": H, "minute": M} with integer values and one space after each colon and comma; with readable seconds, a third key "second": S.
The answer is {"hour": 2, "minute": 23}
